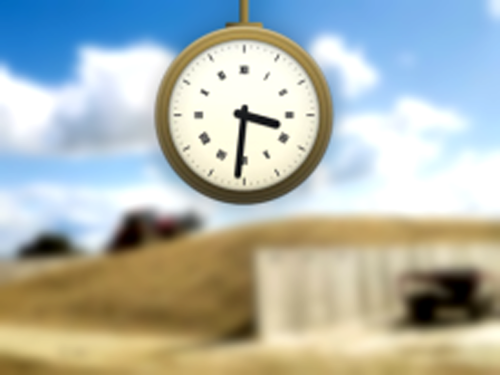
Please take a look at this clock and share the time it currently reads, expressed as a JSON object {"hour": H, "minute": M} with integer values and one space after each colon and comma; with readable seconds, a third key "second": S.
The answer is {"hour": 3, "minute": 31}
